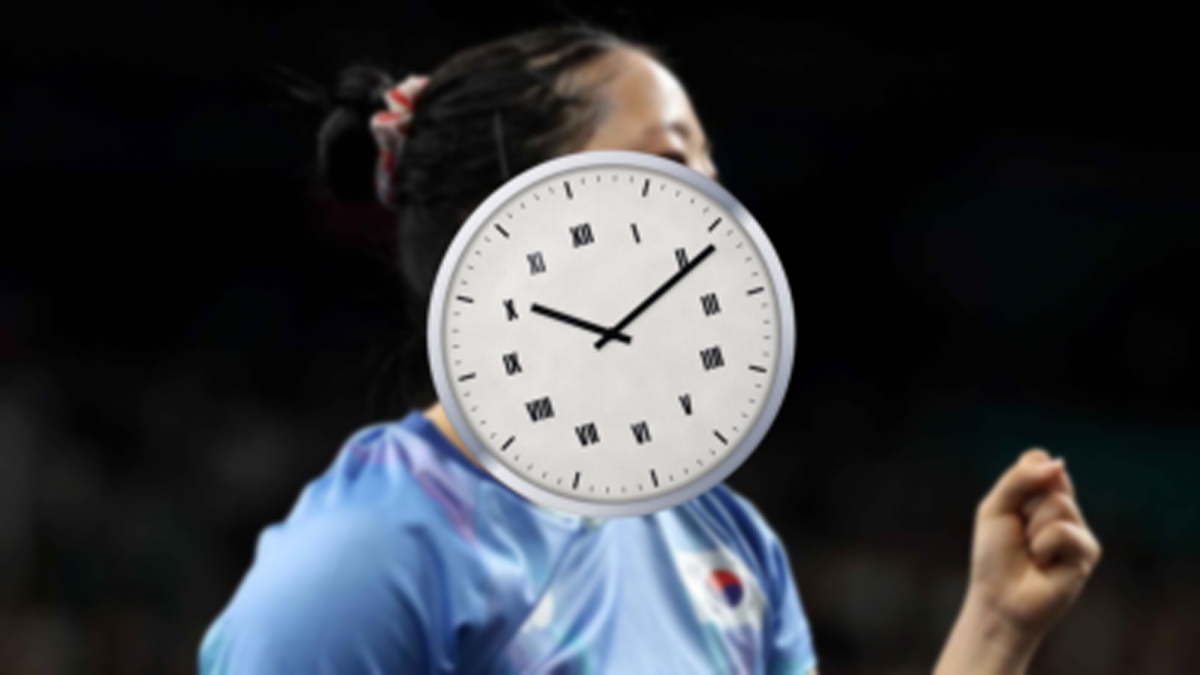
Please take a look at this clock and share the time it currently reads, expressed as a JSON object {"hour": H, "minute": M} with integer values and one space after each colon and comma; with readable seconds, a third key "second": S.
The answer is {"hour": 10, "minute": 11}
